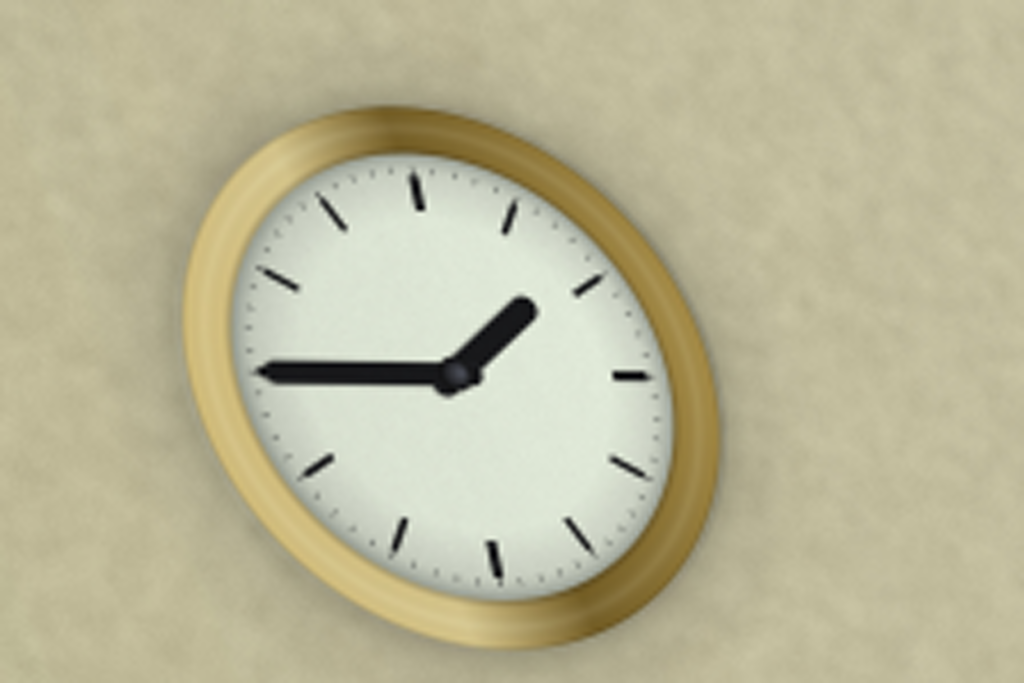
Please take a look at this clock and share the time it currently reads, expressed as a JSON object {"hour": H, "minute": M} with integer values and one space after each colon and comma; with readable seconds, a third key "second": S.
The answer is {"hour": 1, "minute": 45}
